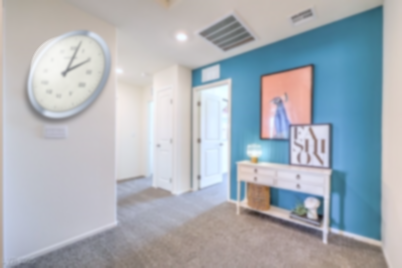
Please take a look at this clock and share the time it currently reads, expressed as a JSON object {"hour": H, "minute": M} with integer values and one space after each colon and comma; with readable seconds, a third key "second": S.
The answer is {"hour": 2, "minute": 2}
